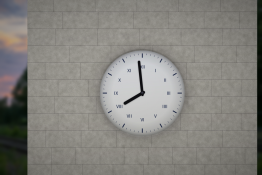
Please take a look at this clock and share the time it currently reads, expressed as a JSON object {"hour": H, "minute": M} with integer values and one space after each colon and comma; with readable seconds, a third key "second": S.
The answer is {"hour": 7, "minute": 59}
